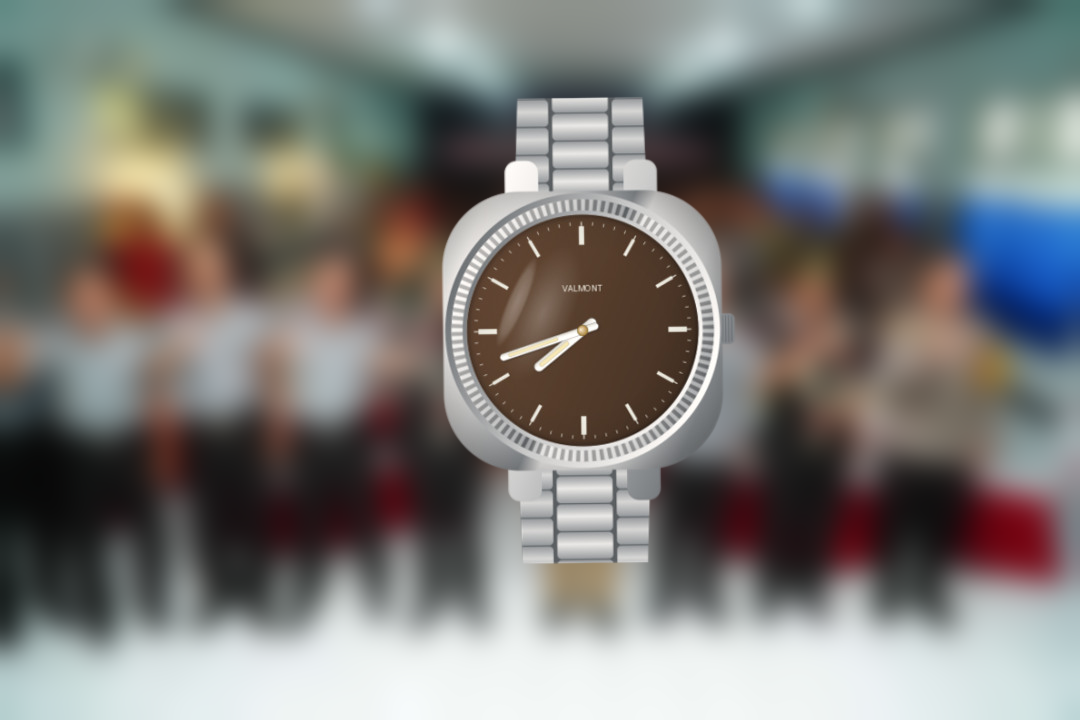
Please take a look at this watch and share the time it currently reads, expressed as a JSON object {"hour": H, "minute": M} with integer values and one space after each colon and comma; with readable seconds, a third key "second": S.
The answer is {"hour": 7, "minute": 42}
